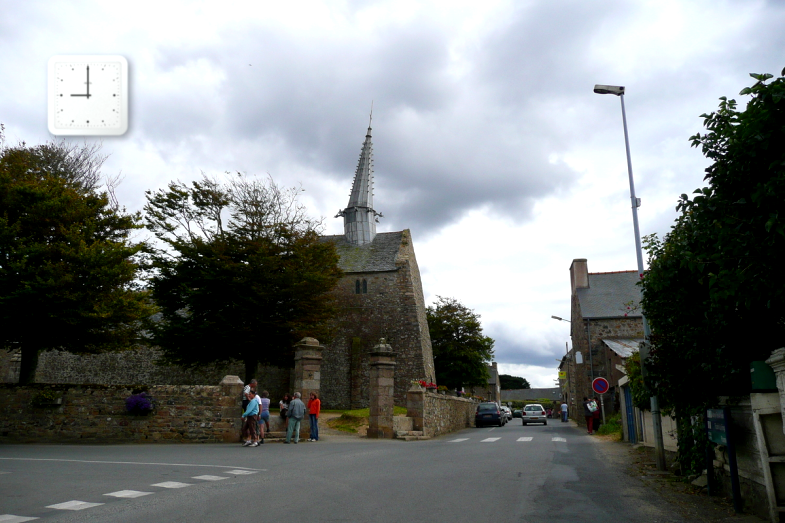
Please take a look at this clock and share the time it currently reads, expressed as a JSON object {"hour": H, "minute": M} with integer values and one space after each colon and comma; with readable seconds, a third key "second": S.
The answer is {"hour": 9, "minute": 0}
